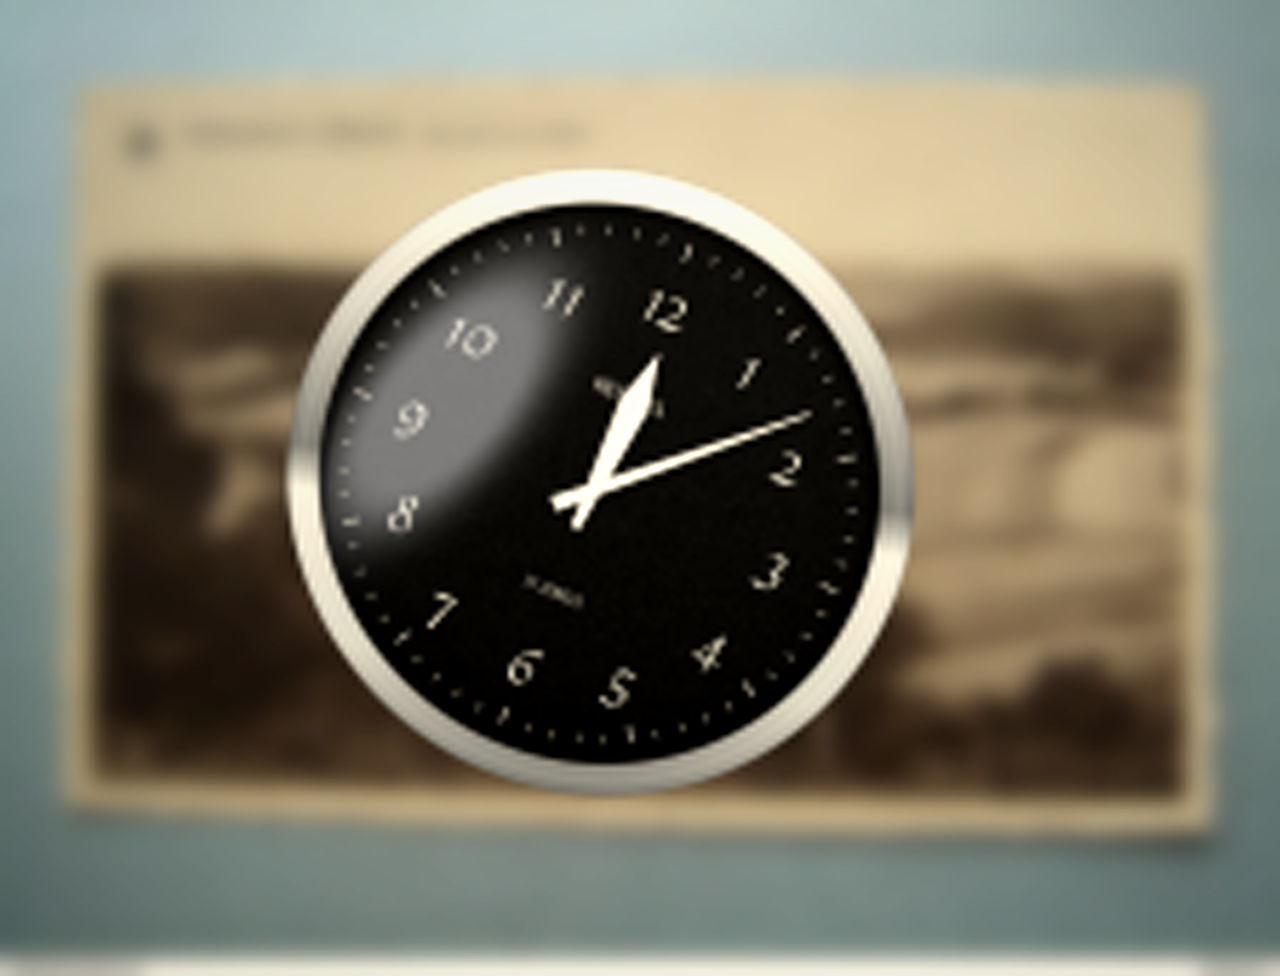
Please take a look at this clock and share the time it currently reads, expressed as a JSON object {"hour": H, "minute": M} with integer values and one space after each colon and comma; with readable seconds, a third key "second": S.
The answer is {"hour": 12, "minute": 8}
